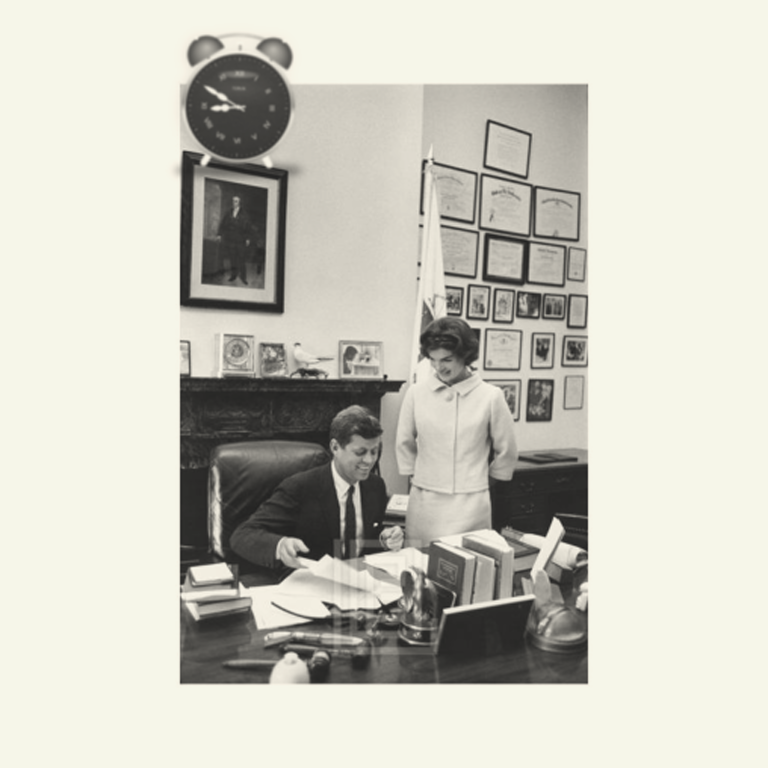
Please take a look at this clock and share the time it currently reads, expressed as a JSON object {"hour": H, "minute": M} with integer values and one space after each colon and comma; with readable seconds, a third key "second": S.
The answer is {"hour": 8, "minute": 50}
